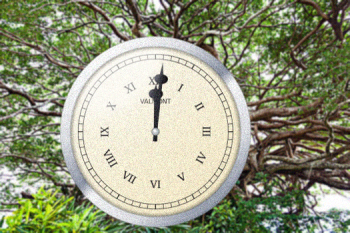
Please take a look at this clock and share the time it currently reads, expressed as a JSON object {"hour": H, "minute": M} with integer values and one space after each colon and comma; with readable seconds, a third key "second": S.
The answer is {"hour": 12, "minute": 1}
